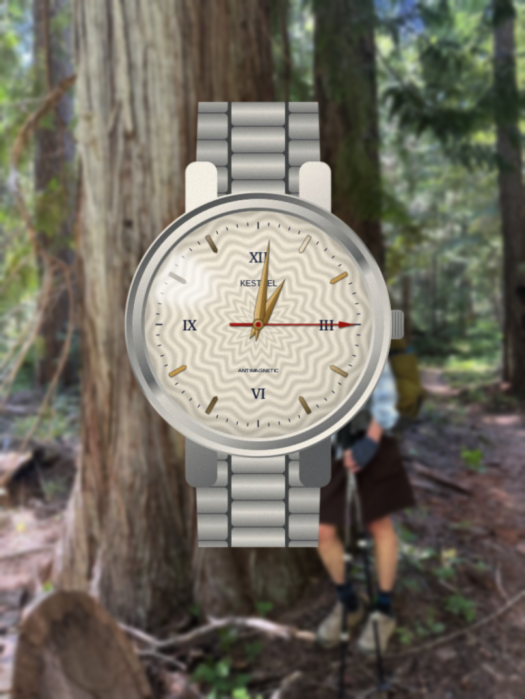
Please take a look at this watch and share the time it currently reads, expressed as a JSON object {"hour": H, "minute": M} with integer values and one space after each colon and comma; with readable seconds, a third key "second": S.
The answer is {"hour": 1, "minute": 1, "second": 15}
